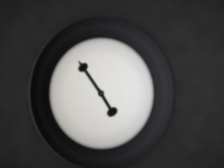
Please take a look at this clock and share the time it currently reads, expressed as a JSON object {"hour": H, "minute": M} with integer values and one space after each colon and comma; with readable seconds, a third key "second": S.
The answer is {"hour": 4, "minute": 54}
